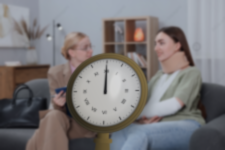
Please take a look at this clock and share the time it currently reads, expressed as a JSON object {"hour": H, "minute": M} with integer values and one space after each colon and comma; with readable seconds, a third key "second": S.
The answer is {"hour": 12, "minute": 0}
